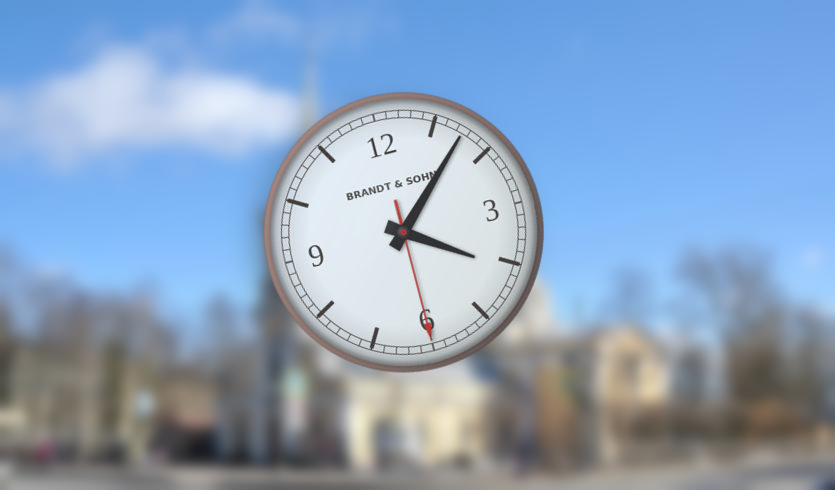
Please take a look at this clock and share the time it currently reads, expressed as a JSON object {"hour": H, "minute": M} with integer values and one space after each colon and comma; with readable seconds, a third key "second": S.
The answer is {"hour": 4, "minute": 7, "second": 30}
